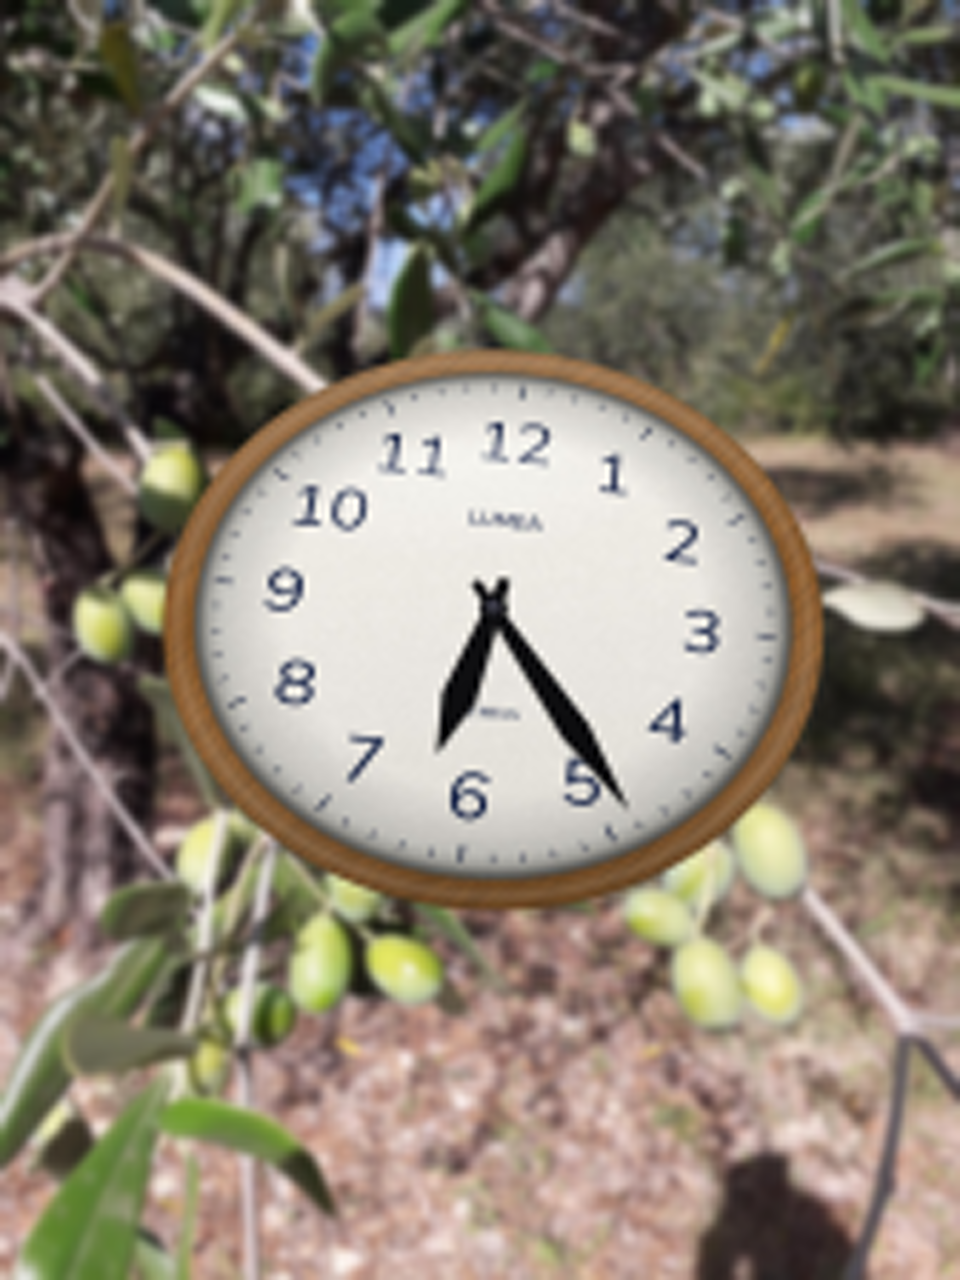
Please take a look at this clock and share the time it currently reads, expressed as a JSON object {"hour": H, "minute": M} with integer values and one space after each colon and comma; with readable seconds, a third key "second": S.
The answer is {"hour": 6, "minute": 24}
